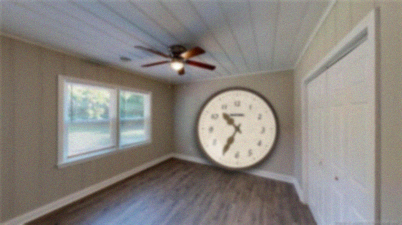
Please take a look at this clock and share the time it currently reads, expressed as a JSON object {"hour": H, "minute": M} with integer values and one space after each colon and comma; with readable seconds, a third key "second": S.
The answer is {"hour": 10, "minute": 35}
